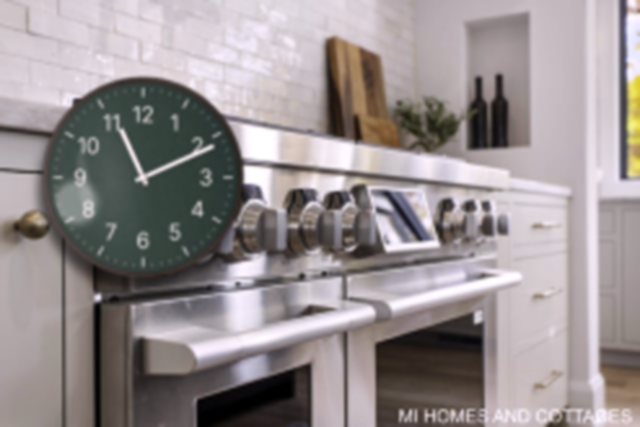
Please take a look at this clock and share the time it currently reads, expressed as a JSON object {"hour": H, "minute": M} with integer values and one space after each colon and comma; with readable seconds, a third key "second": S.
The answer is {"hour": 11, "minute": 11}
